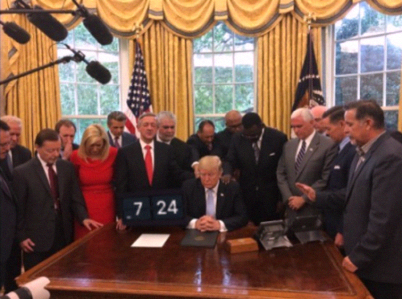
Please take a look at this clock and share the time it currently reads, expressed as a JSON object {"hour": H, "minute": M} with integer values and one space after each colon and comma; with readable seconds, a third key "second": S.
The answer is {"hour": 7, "minute": 24}
